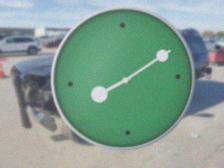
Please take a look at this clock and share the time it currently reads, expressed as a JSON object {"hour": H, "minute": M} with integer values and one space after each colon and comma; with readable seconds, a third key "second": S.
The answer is {"hour": 8, "minute": 10}
